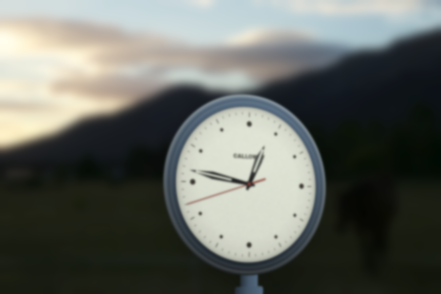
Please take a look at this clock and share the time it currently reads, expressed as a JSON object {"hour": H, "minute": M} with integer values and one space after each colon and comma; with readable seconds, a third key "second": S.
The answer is {"hour": 12, "minute": 46, "second": 42}
